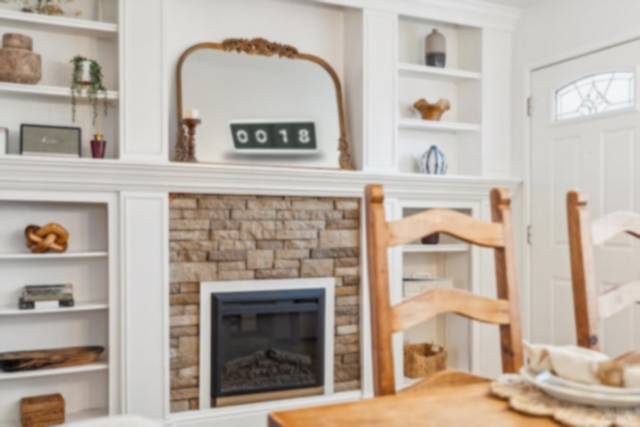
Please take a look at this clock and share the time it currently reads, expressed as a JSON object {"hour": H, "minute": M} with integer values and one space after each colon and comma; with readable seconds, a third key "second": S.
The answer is {"hour": 0, "minute": 18}
